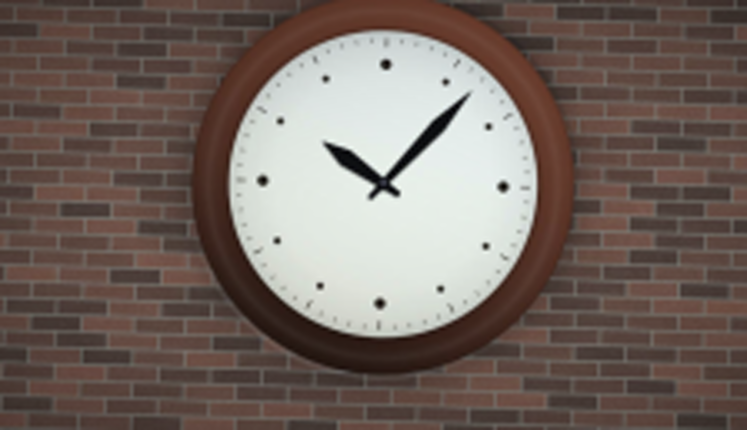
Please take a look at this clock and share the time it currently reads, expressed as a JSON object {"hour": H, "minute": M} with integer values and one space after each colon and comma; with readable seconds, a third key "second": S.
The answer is {"hour": 10, "minute": 7}
